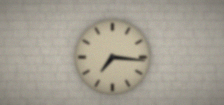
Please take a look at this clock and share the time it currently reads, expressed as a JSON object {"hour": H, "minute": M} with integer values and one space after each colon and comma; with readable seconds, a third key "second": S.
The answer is {"hour": 7, "minute": 16}
